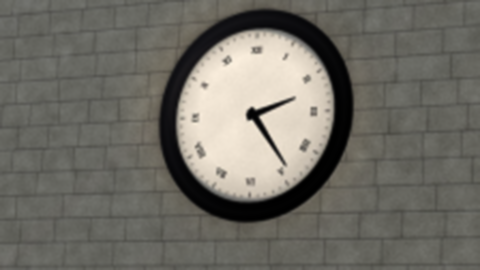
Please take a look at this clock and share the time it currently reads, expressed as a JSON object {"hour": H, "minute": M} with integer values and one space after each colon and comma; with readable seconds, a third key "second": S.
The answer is {"hour": 2, "minute": 24}
